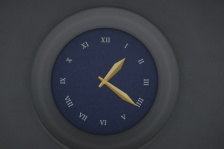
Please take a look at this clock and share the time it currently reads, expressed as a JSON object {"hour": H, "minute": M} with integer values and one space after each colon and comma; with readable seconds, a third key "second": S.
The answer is {"hour": 1, "minute": 21}
